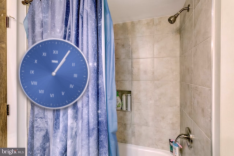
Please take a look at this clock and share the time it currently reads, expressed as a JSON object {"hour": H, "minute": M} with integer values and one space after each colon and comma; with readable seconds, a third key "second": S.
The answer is {"hour": 1, "minute": 5}
